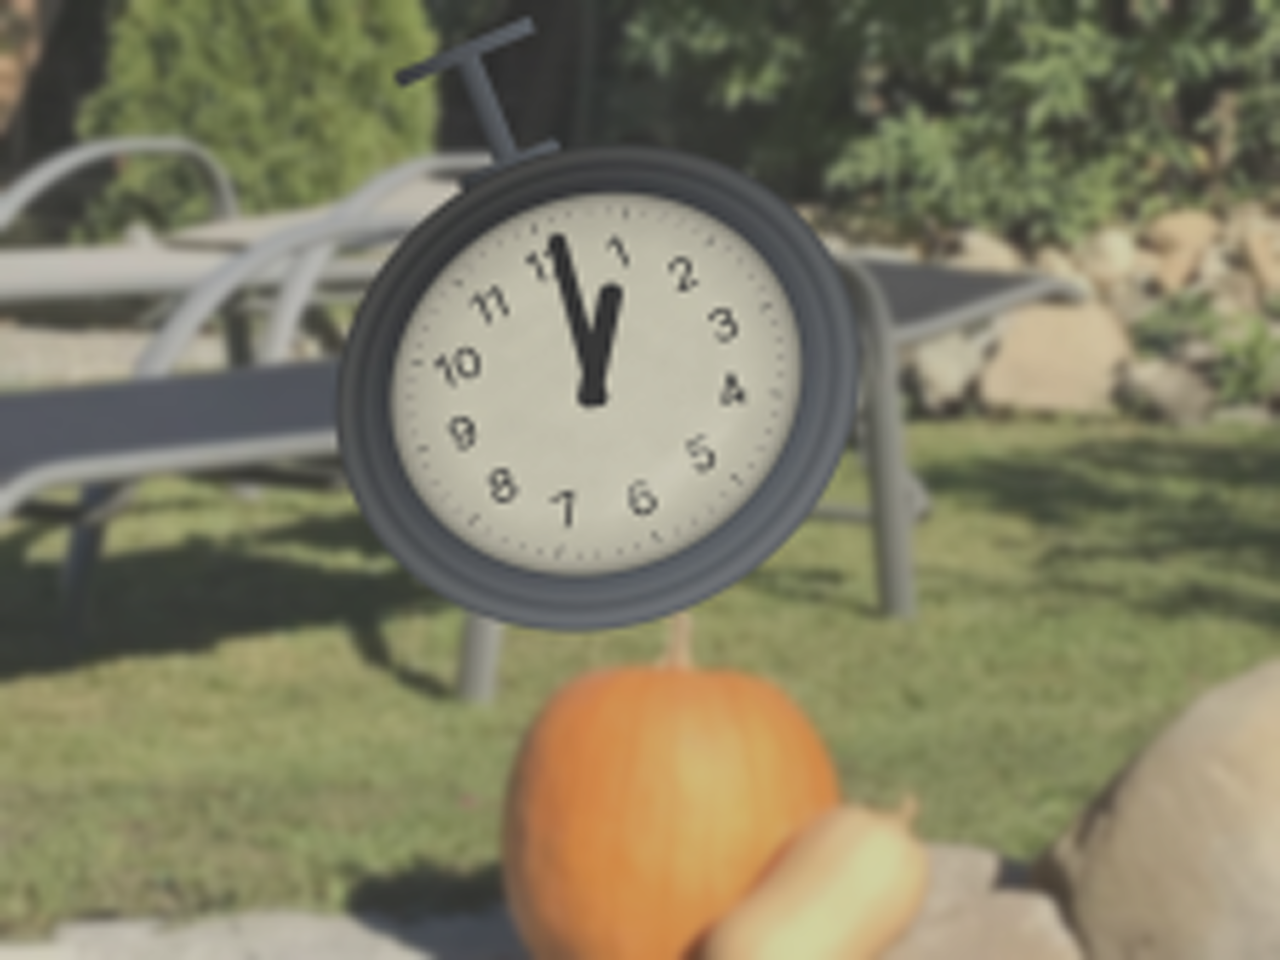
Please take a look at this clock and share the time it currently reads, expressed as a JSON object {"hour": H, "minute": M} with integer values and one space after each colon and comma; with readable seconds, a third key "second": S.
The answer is {"hour": 1, "minute": 1}
